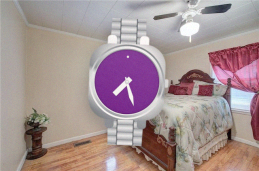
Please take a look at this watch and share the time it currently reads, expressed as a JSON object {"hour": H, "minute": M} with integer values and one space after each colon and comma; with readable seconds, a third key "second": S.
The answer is {"hour": 7, "minute": 27}
